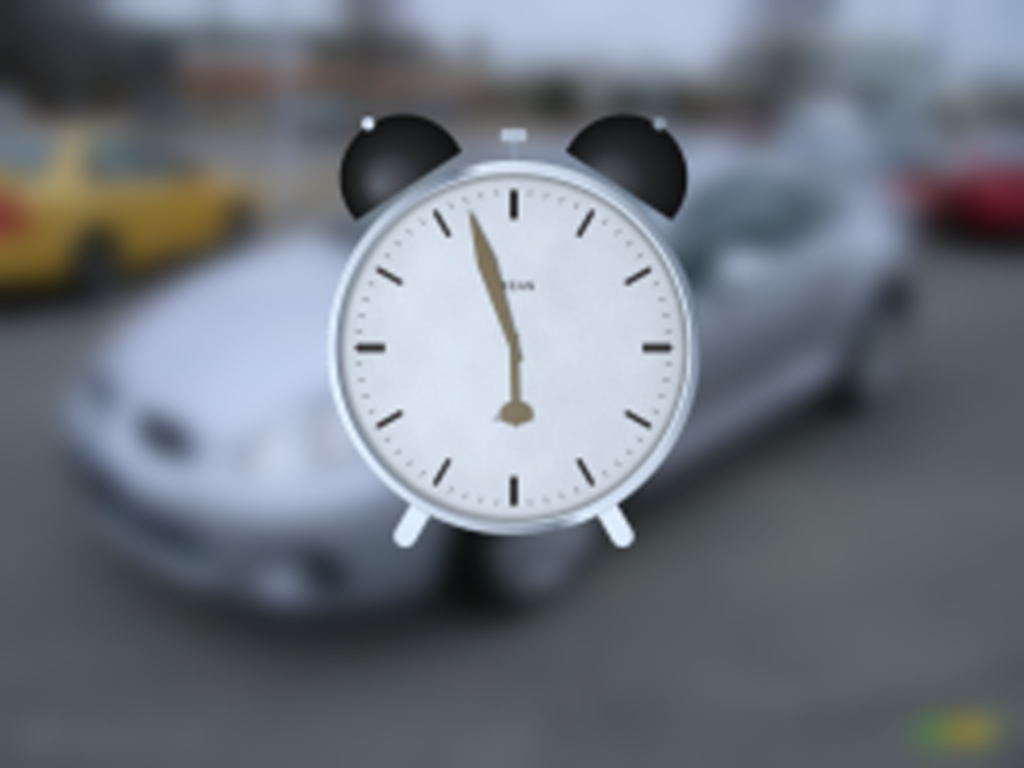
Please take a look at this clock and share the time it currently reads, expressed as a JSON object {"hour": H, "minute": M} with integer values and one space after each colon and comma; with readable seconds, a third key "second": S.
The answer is {"hour": 5, "minute": 57}
